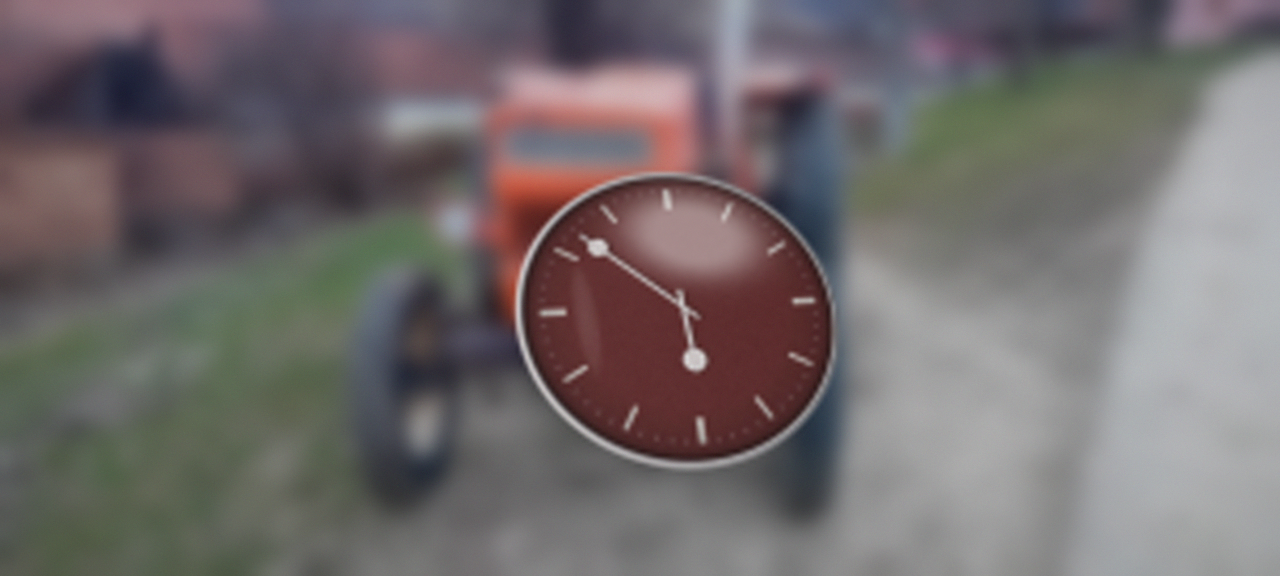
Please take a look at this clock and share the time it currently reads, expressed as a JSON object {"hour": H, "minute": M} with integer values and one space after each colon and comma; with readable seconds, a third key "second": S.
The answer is {"hour": 5, "minute": 52}
